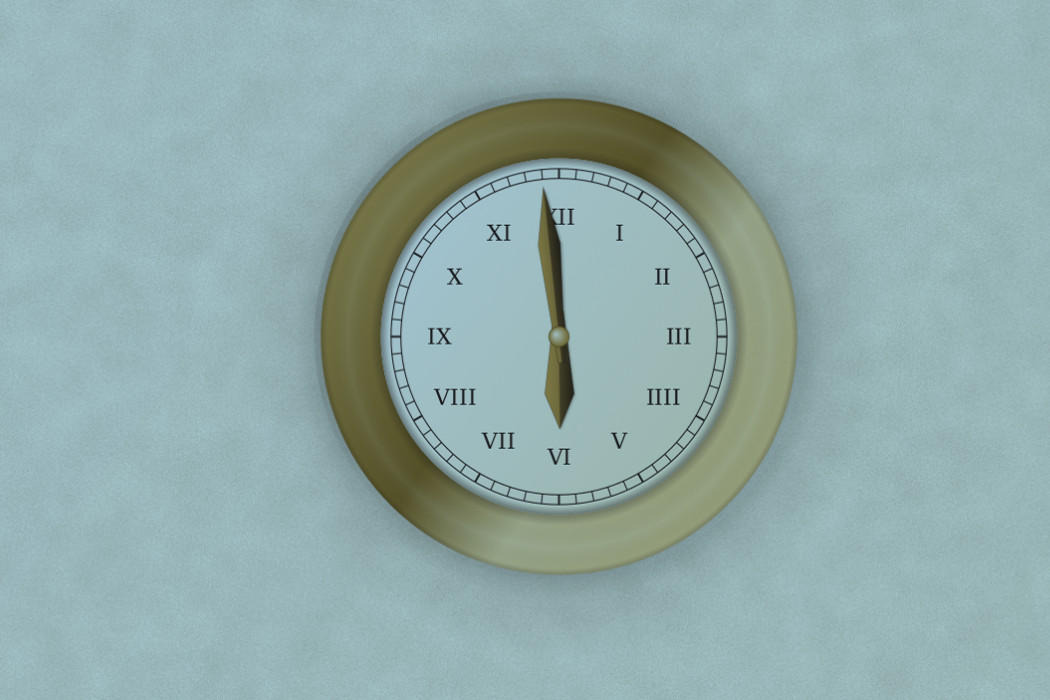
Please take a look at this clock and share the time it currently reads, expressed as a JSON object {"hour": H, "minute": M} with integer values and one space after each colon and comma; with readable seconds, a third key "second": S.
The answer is {"hour": 5, "minute": 59}
